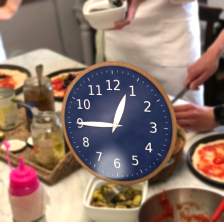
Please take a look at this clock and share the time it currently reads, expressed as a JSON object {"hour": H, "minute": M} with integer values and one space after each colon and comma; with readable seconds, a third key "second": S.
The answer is {"hour": 12, "minute": 45}
